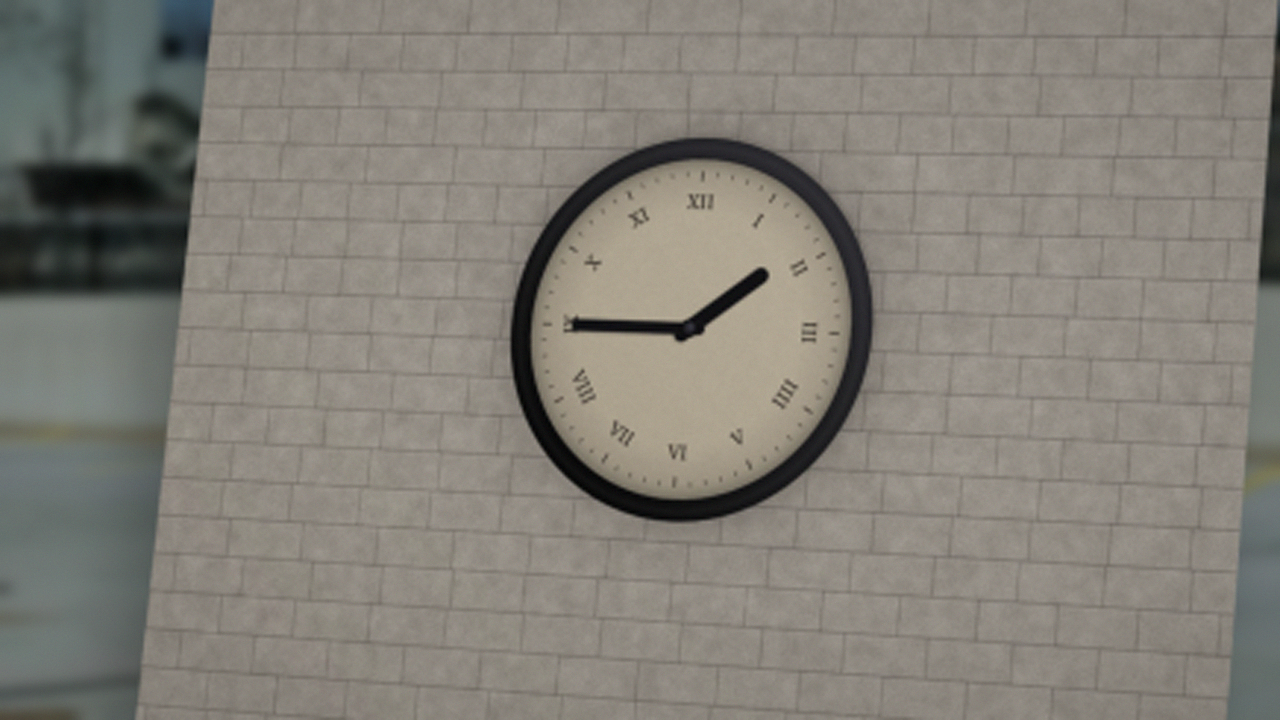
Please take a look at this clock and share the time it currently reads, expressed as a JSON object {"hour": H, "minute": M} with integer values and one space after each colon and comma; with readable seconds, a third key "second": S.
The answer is {"hour": 1, "minute": 45}
